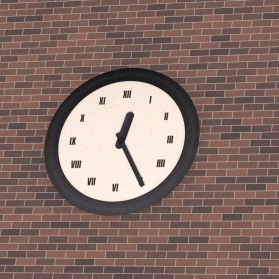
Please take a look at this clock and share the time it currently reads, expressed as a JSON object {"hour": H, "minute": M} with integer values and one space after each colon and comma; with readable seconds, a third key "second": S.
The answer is {"hour": 12, "minute": 25}
